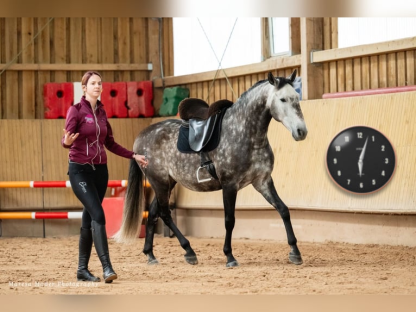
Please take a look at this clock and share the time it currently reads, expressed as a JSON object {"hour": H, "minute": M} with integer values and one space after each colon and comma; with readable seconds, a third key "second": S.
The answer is {"hour": 6, "minute": 3}
